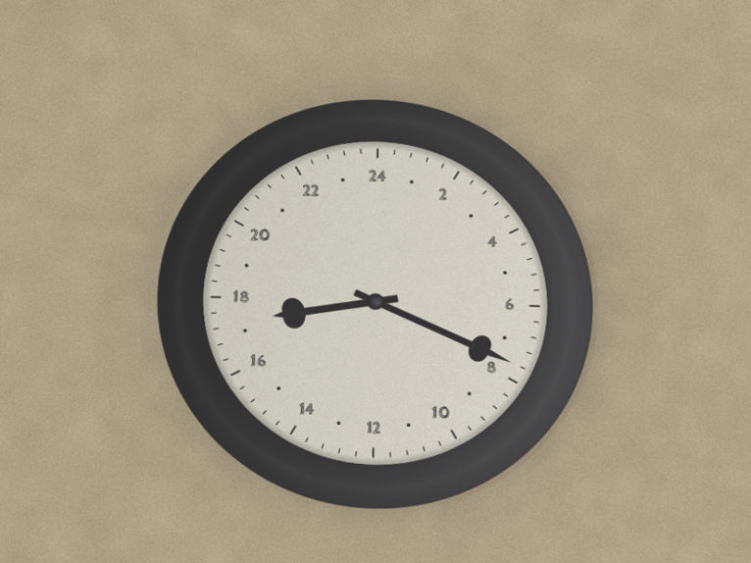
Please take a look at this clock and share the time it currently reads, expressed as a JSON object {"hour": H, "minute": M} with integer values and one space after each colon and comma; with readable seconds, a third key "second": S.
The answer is {"hour": 17, "minute": 19}
